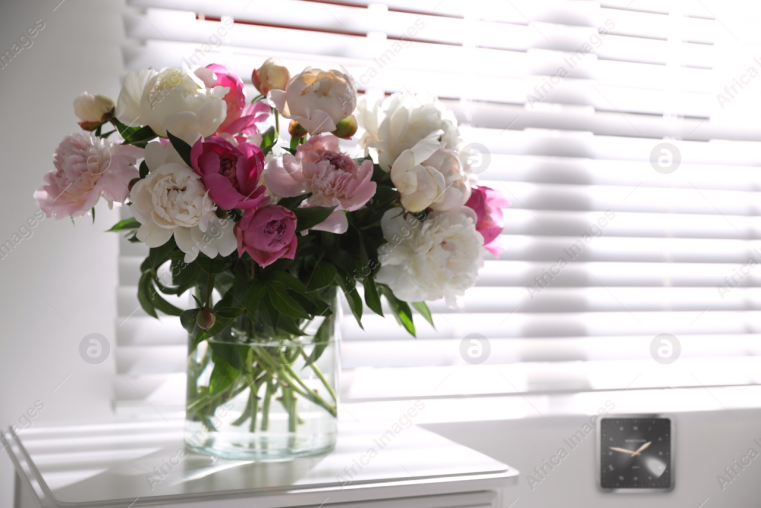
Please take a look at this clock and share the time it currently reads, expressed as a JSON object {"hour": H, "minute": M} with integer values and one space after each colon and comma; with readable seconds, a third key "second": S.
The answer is {"hour": 1, "minute": 47}
